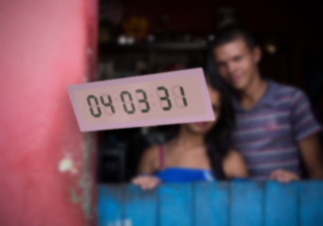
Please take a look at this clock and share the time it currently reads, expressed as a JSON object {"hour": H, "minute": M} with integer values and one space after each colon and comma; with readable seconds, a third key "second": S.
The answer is {"hour": 4, "minute": 3, "second": 31}
